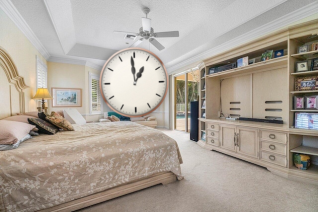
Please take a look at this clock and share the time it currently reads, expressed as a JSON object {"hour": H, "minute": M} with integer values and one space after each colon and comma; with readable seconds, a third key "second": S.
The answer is {"hour": 12, "minute": 59}
